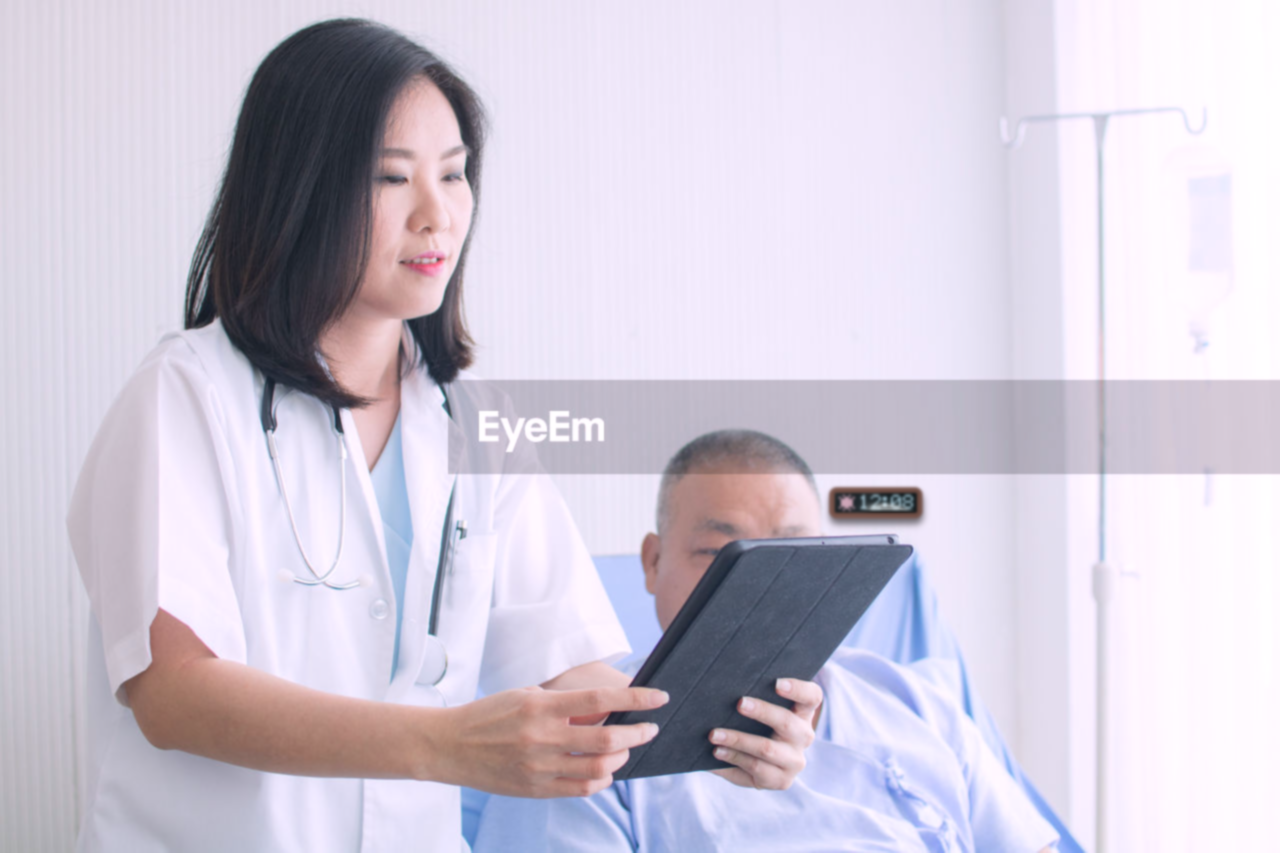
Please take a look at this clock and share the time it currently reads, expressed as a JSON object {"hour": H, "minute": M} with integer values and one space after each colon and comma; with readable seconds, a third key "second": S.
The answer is {"hour": 12, "minute": 8}
